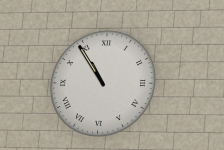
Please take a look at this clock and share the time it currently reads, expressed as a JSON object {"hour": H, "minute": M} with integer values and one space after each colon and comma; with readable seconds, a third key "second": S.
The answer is {"hour": 10, "minute": 54}
